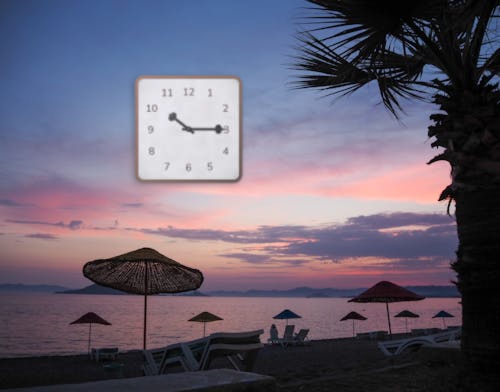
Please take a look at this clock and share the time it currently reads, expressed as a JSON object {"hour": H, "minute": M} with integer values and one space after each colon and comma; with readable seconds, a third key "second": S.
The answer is {"hour": 10, "minute": 15}
